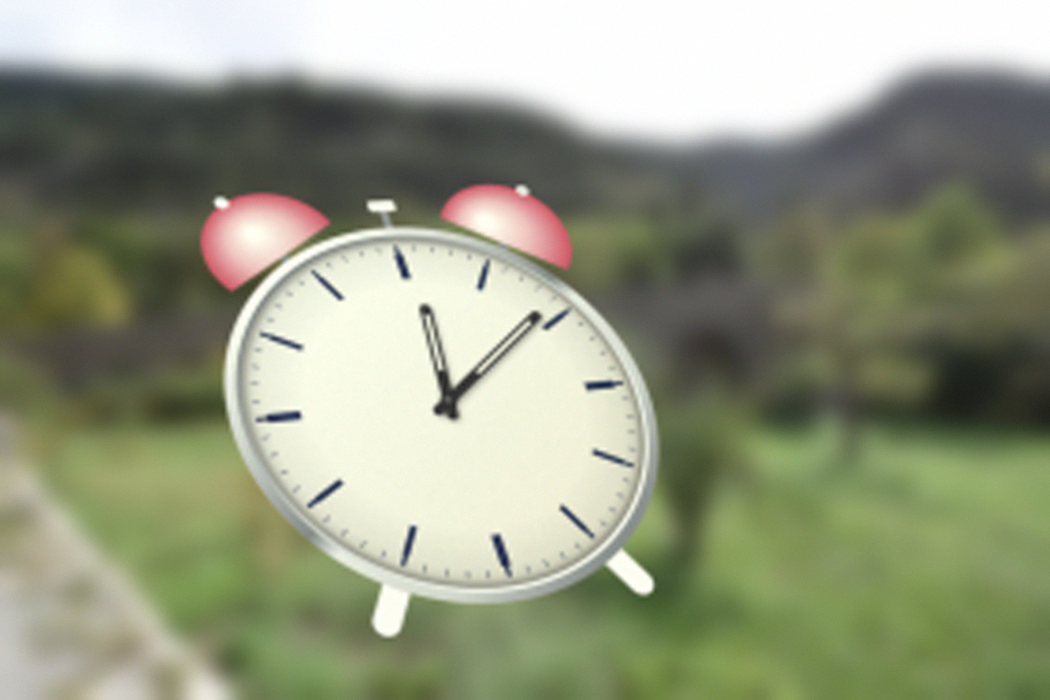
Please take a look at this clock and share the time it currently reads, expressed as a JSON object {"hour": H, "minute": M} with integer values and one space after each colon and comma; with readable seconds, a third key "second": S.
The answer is {"hour": 12, "minute": 9}
